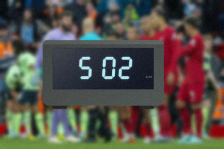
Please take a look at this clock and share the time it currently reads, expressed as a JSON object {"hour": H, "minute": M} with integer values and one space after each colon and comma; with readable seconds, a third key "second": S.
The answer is {"hour": 5, "minute": 2}
